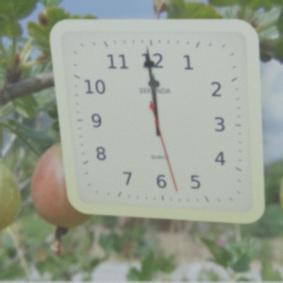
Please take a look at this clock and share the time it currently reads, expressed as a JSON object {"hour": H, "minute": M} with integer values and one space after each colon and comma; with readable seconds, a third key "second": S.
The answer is {"hour": 11, "minute": 59, "second": 28}
